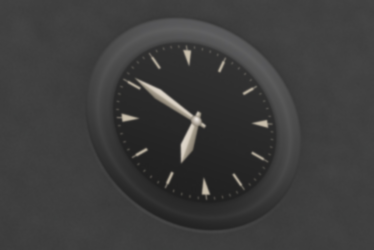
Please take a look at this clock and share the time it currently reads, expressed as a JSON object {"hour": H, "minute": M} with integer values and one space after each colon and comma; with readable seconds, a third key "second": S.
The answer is {"hour": 6, "minute": 51}
